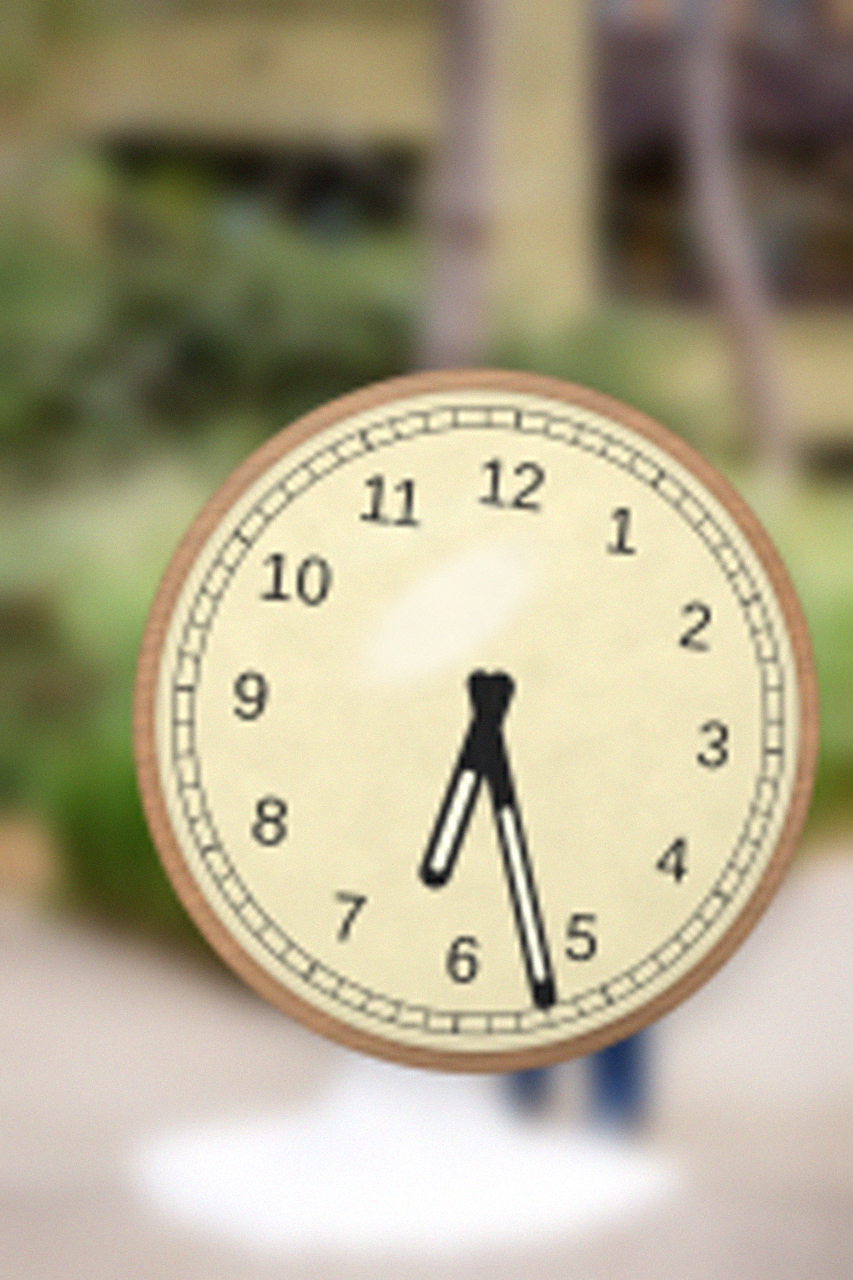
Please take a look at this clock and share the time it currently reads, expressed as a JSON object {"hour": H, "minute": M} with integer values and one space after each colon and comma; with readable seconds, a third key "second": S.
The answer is {"hour": 6, "minute": 27}
